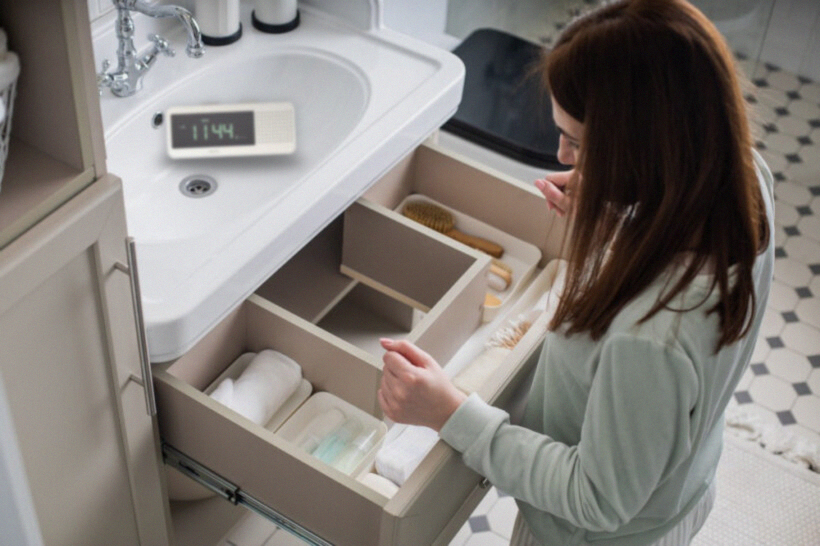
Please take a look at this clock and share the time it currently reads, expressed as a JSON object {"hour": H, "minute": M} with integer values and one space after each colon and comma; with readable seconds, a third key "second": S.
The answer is {"hour": 11, "minute": 44}
